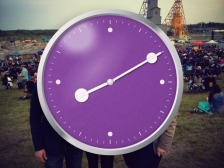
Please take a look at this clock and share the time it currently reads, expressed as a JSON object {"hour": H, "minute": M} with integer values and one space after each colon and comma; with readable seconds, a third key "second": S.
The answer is {"hour": 8, "minute": 10}
